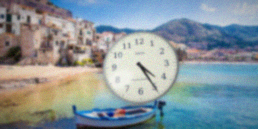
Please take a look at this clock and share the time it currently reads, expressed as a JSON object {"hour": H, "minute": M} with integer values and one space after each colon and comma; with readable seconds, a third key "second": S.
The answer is {"hour": 4, "minute": 25}
